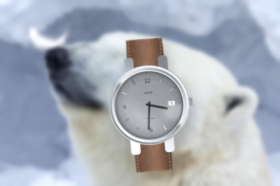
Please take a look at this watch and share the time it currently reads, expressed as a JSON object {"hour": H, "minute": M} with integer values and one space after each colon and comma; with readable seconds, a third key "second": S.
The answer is {"hour": 3, "minute": 31}
